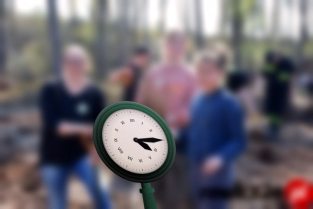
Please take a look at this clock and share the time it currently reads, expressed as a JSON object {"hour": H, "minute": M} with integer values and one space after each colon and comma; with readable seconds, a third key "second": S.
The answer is {"hour": 4, "minute": 15}
